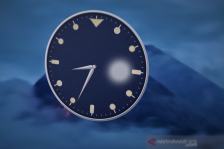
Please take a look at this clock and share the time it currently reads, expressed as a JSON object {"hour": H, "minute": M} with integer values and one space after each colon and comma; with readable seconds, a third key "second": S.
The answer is {"hour": 8, "minute": 34}
